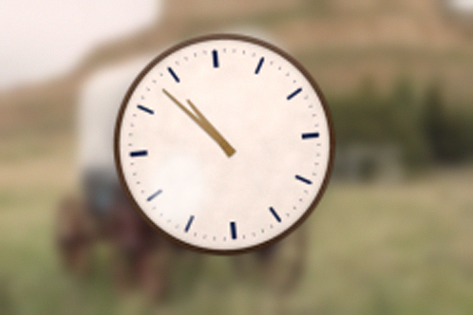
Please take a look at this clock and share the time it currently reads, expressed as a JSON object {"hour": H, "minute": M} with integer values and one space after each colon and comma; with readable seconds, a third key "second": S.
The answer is {"hour": 10, "minute": 53}
